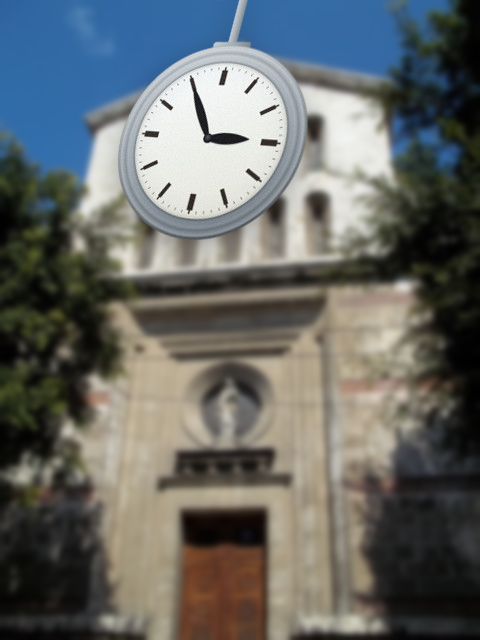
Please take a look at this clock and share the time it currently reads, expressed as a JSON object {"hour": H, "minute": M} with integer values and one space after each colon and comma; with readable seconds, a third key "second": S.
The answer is {"hour": 2, "minute": 55}
